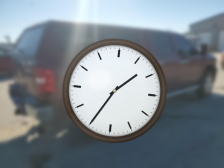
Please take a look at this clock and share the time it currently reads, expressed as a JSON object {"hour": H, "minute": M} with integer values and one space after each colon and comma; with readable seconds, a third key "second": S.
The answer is {"hour": 1, "minute": 35}
